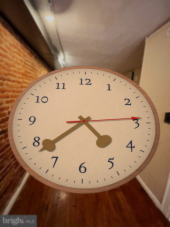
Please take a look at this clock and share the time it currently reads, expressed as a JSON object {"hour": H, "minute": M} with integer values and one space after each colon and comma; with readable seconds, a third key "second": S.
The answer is {"hour": 4, "minute": 38, "second": 14}
